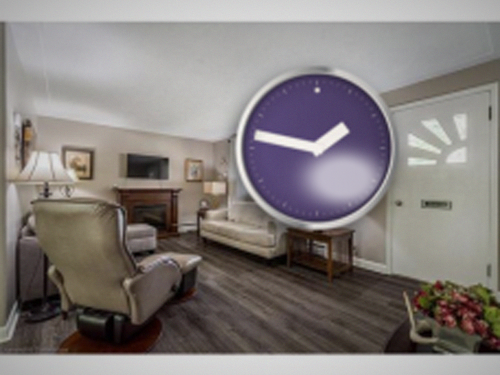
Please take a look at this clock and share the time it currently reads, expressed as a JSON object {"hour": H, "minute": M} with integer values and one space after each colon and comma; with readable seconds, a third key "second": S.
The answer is {"hour": 1, "minute": 47}
